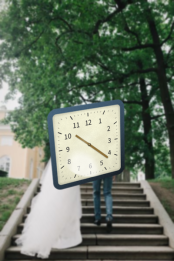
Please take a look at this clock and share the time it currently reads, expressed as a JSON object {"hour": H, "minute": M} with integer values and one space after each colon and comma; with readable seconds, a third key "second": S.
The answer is {"hour": 10, "minute": 22}
